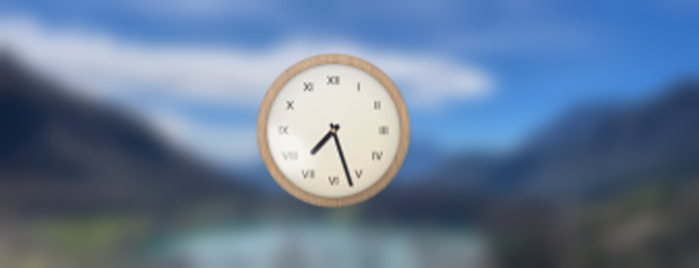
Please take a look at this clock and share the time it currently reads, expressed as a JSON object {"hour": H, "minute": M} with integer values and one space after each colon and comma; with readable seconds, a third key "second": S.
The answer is {"hour": 7, "minute": 27}
